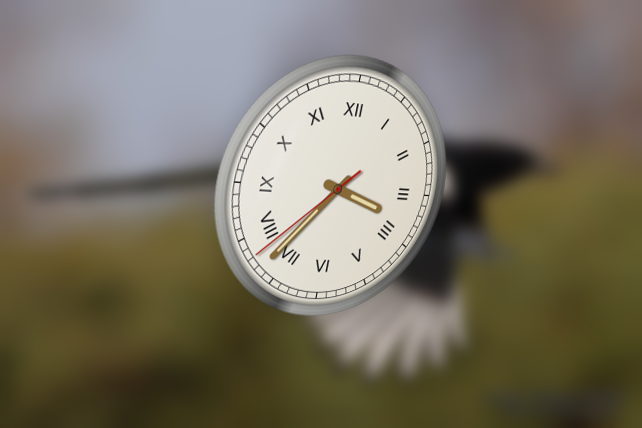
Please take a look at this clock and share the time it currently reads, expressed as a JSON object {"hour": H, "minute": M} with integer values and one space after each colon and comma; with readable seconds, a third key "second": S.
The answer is {"hour": 3, "minute": 36, "second": 38}
